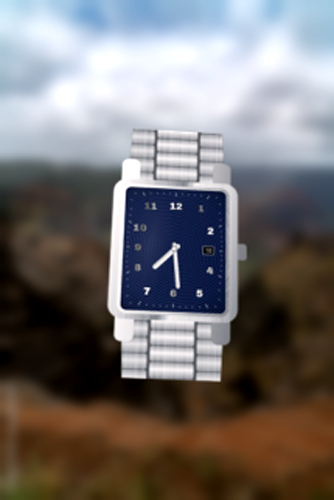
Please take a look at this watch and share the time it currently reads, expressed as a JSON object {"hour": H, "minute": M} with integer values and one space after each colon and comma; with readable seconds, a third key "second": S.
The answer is {"hour": 7, "minute": 29}
